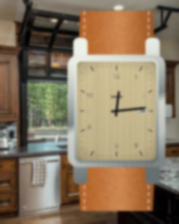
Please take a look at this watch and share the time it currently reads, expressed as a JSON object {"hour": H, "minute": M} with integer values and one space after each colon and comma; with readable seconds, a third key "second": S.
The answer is {"hour": 12, "minute": 14}
